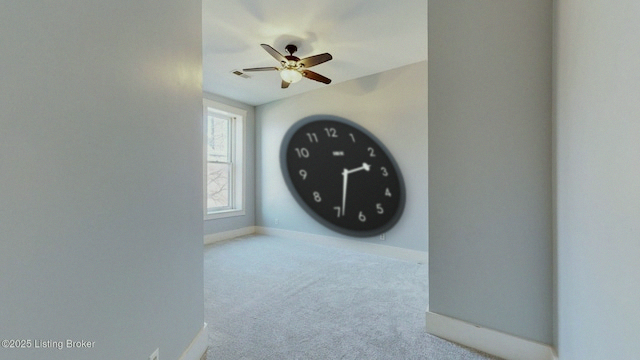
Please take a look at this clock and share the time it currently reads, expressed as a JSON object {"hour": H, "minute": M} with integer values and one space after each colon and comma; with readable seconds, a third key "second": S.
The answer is {"hour": 2, "minute": 34}
